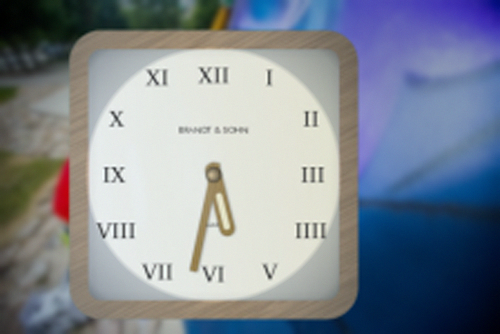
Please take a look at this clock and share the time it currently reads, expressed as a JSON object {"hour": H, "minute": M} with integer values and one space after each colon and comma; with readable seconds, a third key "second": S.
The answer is {"hour": 5, "minute": 32}
